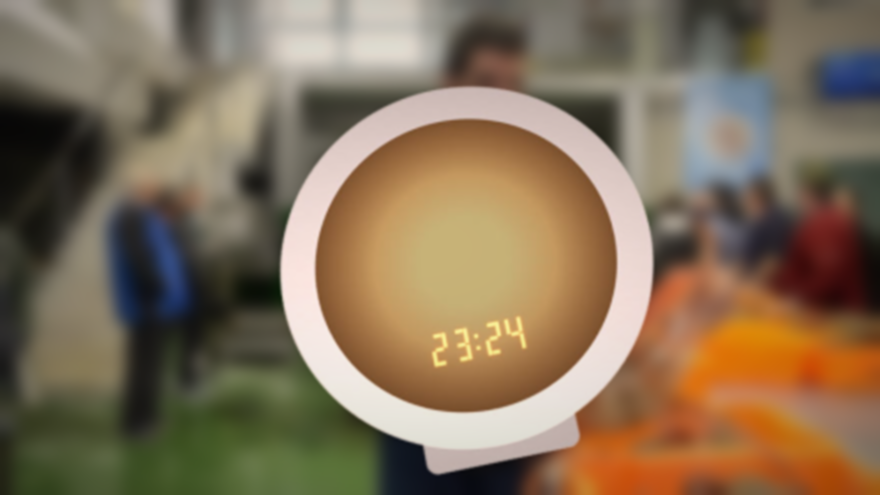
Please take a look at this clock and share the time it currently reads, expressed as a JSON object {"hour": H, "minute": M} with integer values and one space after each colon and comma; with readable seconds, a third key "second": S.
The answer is {"hour": 23, "minute": 24}
